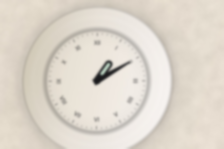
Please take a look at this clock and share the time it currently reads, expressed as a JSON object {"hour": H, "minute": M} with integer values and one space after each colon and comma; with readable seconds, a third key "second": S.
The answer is {"hour": 1, "minute": 10}
